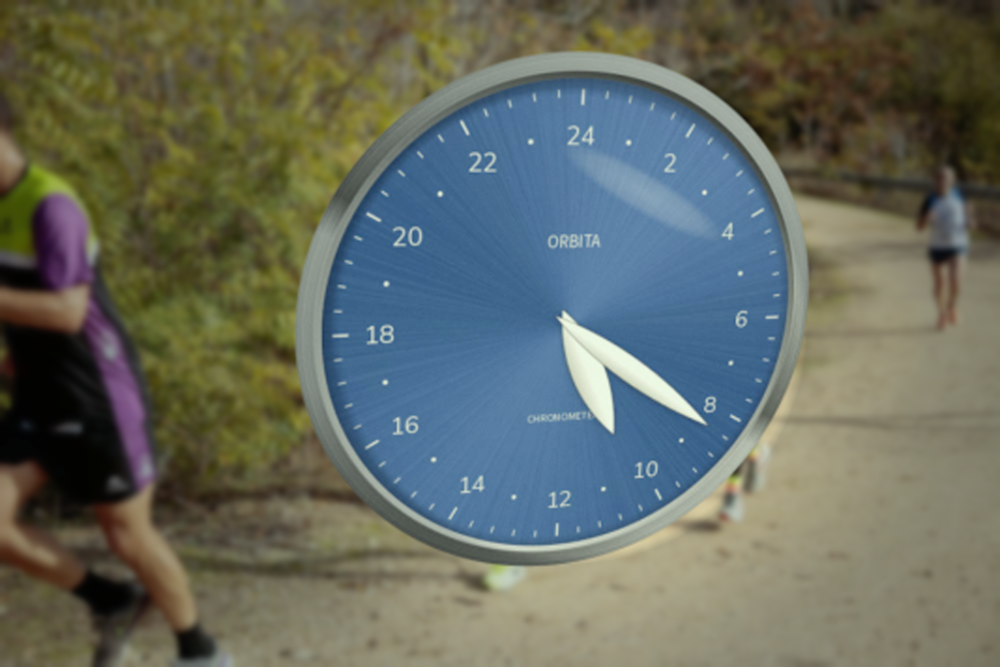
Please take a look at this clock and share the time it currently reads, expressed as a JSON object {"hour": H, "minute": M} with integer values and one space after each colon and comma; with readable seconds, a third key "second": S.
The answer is {"hour": 10, "minute": 21}
